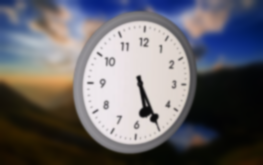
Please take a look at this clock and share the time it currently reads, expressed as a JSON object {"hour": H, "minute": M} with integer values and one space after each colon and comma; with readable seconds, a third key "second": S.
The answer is {"hour": 5, "minute": 25}
